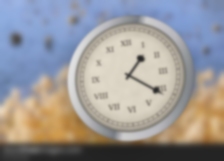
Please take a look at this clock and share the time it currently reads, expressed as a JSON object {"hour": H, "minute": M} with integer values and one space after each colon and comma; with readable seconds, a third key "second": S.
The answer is {"hour": 1, "minute": 21}
